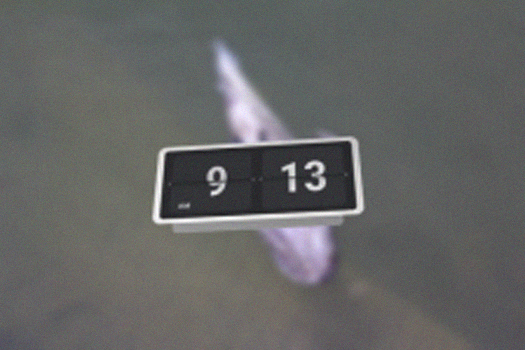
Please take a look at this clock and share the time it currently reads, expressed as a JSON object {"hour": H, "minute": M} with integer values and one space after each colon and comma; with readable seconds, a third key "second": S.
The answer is {"hour": 9, "minute": 13}
